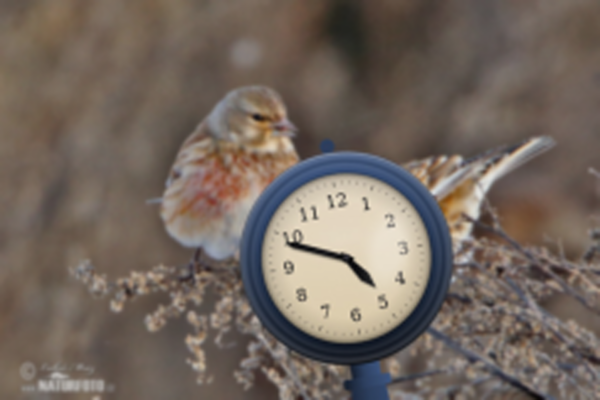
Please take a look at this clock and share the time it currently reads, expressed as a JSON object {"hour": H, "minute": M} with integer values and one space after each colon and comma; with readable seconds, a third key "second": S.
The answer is {"hour": 4, "minute": 49}
